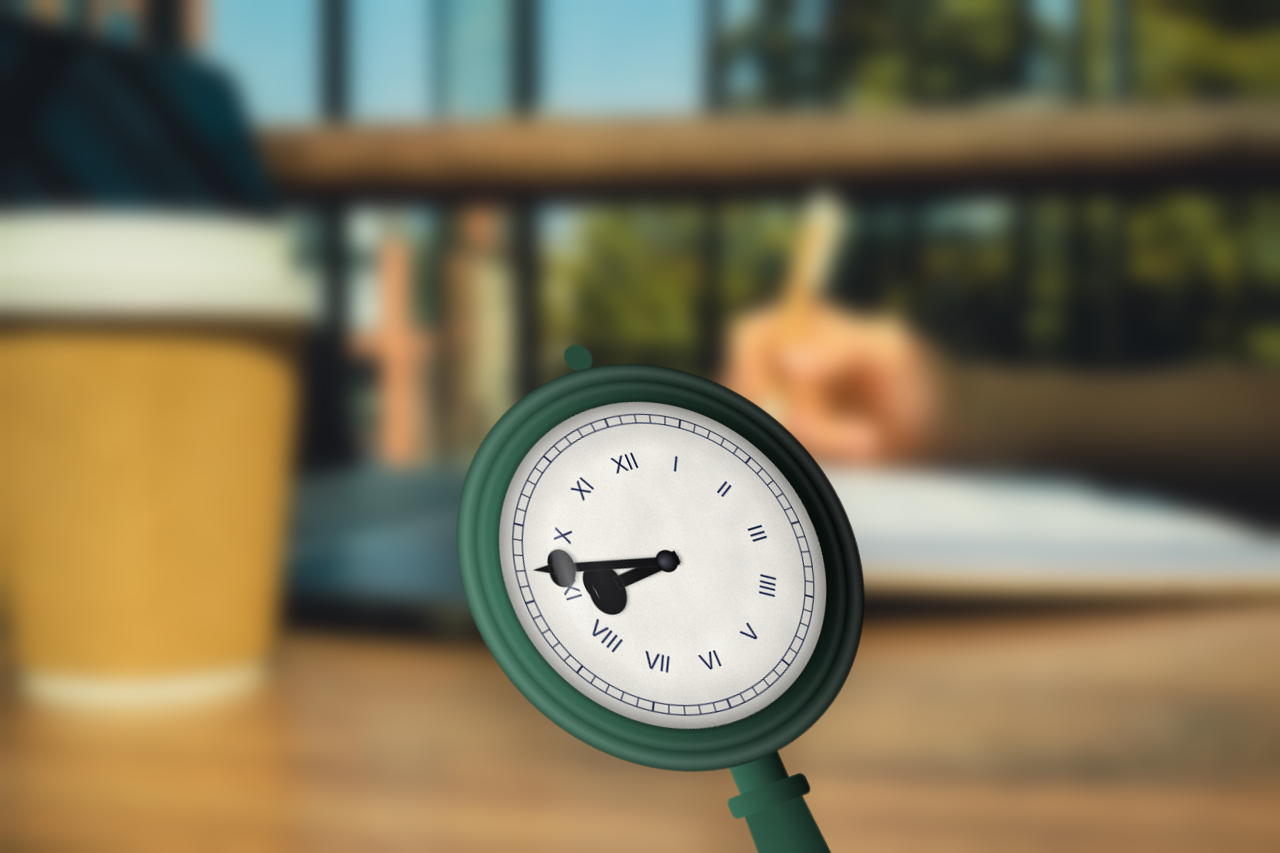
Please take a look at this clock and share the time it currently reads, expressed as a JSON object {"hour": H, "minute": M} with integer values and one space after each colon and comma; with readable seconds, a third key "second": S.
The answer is {"hour": 8, "minute": 47}
